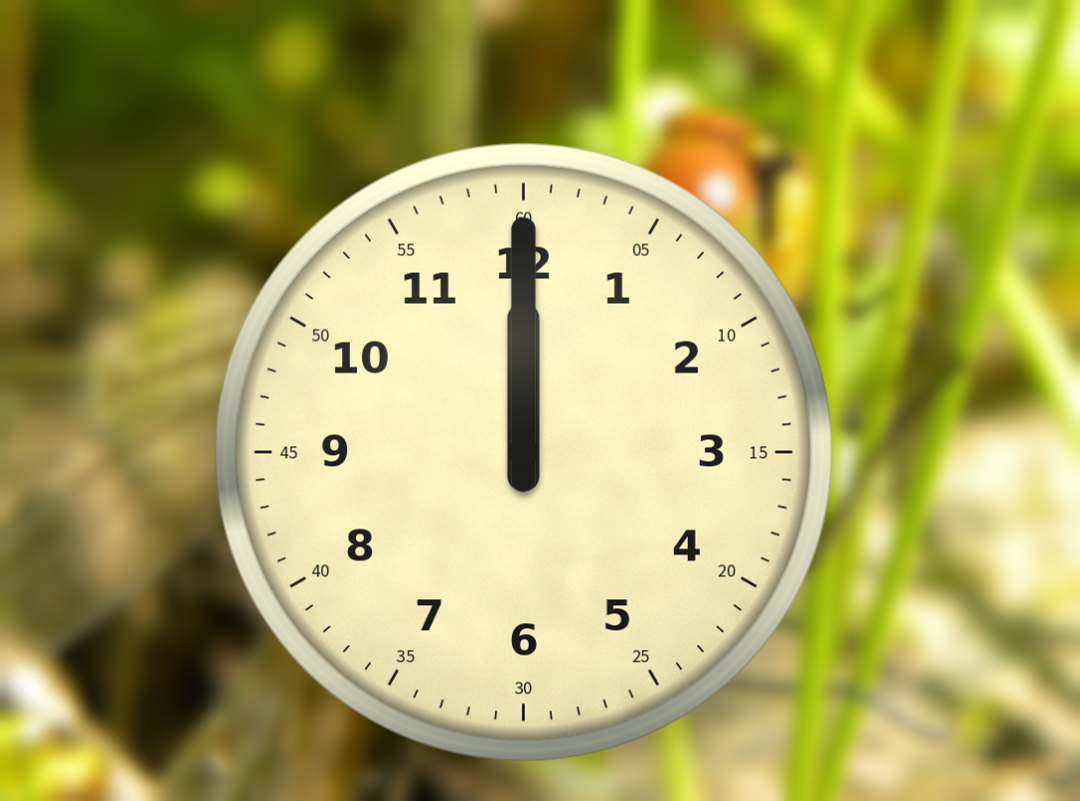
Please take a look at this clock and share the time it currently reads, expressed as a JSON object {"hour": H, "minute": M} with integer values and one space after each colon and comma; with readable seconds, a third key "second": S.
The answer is {"hour": 12, "minute": 0}
